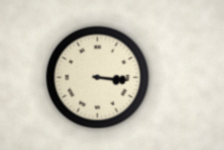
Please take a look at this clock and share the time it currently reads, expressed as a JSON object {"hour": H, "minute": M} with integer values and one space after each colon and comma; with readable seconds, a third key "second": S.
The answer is {"hour": 3, "minute": 16}
